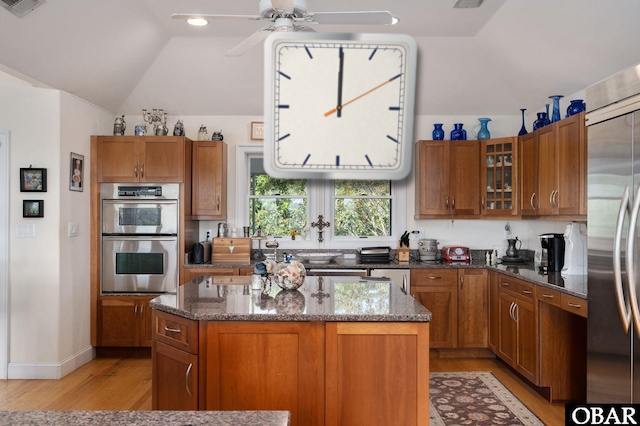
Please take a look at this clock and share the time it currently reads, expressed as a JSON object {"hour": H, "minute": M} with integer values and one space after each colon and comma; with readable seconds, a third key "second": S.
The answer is {"hour": 12, "minute": 0, "second": 10}
